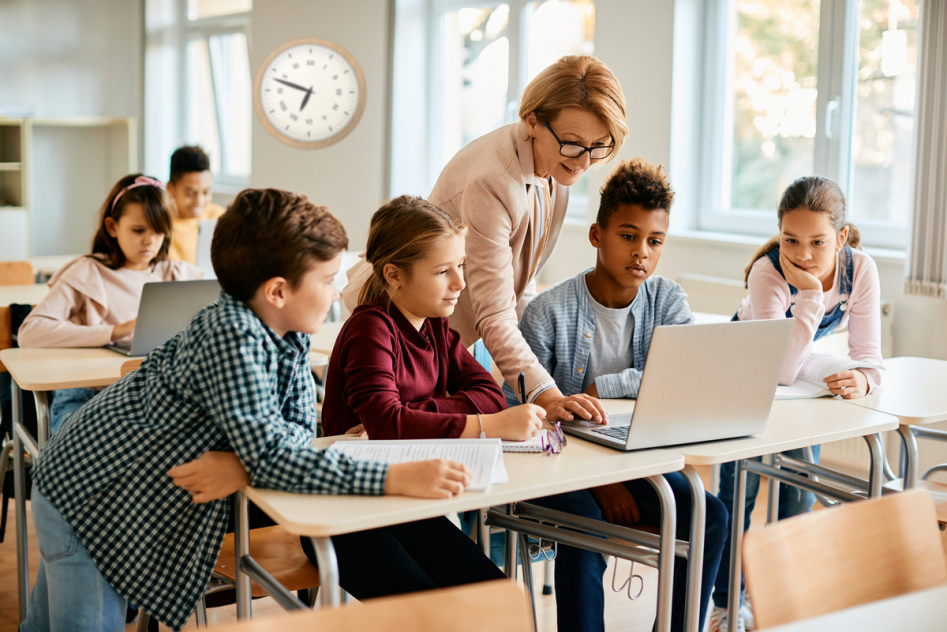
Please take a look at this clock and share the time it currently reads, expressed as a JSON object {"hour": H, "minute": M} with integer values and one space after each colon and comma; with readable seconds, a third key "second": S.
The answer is {"hour": 6, "minute": 48}
